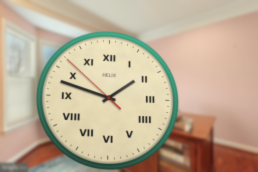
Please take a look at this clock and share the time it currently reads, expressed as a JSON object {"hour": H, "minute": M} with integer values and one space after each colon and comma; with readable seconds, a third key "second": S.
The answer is {"hour": 1, "minute": 47, "second": 52}
